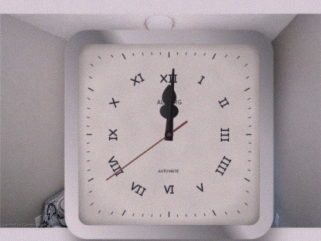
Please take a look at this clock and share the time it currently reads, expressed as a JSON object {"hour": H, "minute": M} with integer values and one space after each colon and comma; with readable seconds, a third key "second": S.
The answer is {"hour": 12, "minute": 0, "second": 39}
